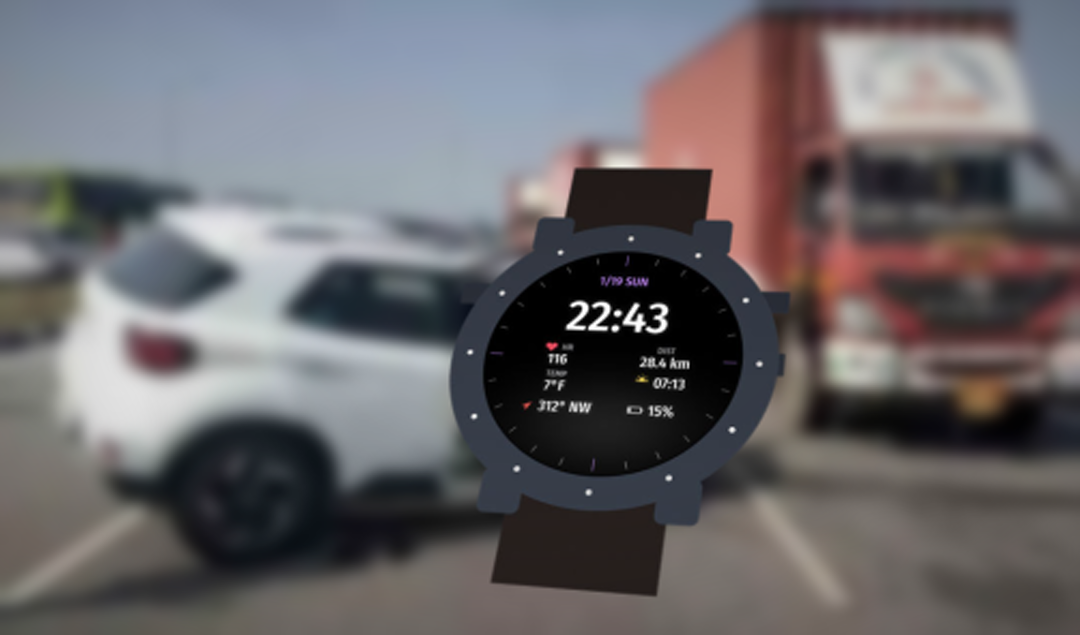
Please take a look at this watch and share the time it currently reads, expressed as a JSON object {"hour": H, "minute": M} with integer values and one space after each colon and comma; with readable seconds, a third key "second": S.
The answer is {"hour": 22, "minute": 43}
